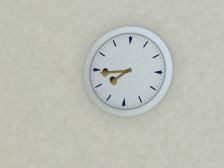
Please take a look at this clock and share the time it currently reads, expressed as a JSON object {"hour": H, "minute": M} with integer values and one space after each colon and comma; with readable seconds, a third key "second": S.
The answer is {"hour": 7, "minute": 44}
